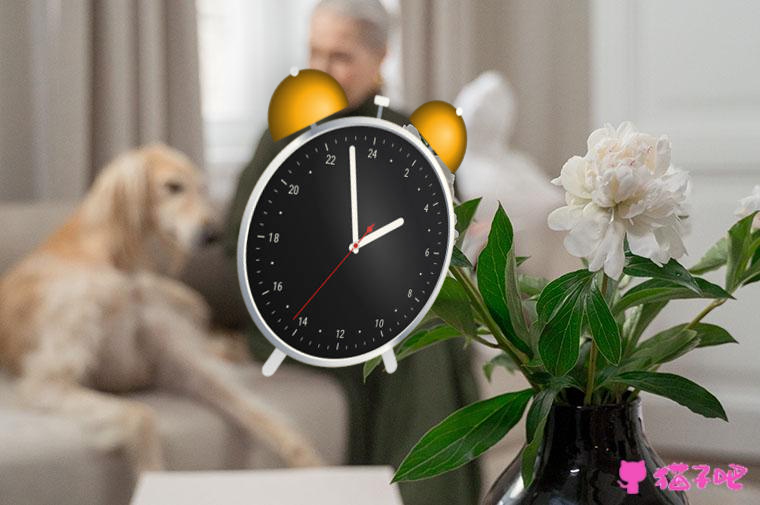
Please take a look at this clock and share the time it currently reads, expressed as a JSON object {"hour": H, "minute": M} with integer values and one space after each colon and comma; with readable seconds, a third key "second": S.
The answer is {"hour": 3, "minute": 57, "second": 36}
